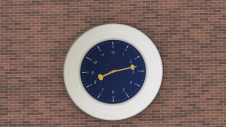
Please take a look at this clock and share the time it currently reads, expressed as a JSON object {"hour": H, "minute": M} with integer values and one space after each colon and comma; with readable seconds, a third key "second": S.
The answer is {"hour": 8, "minute": 13}
